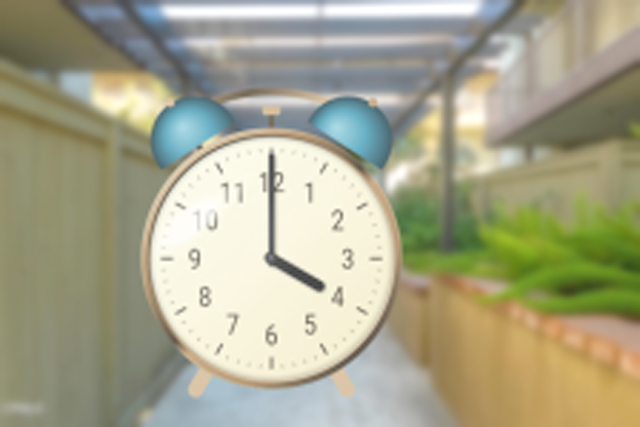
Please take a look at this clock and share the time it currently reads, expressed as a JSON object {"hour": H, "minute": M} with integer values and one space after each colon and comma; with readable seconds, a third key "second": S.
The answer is {"hour": 4, "minute": 0}
